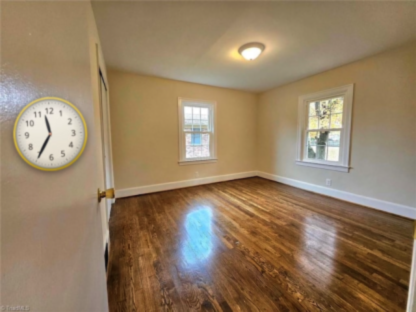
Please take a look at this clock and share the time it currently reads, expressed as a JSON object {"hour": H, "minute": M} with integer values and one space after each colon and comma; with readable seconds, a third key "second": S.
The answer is {"hour": 11, "minute": 35}
